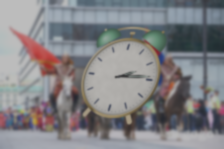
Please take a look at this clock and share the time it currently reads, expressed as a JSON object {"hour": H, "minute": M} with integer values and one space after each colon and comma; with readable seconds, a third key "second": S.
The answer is {"hour": 2, "minute": 14}
